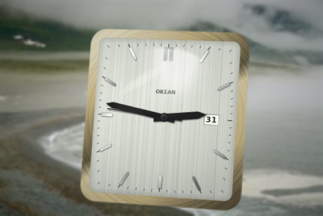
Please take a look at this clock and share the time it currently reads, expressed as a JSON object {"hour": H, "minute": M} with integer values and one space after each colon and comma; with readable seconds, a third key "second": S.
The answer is {"hour": 2, "minute": 46, "second": 46}
